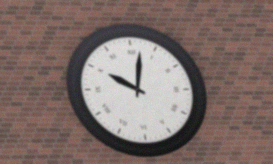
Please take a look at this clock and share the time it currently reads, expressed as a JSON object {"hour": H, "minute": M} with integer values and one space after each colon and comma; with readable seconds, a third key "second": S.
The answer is {"hour": 10, "minute": 2}
